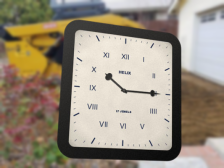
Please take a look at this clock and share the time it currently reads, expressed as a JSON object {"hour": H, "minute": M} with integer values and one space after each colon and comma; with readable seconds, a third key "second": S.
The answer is {"hour": 10, "minute": 15}
